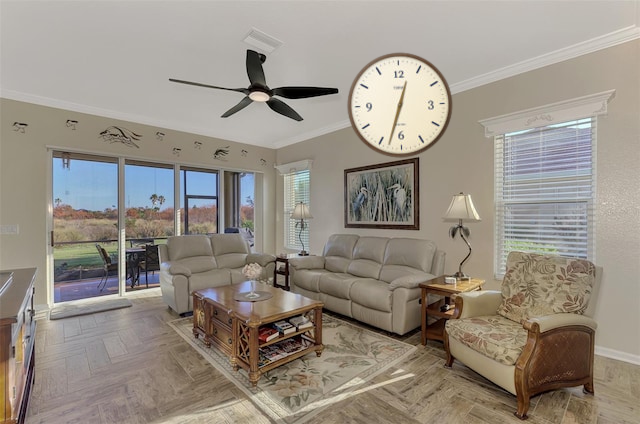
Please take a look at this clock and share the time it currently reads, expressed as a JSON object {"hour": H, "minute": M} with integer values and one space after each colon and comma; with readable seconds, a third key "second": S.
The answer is {"hour": 12, "minute": 33}
